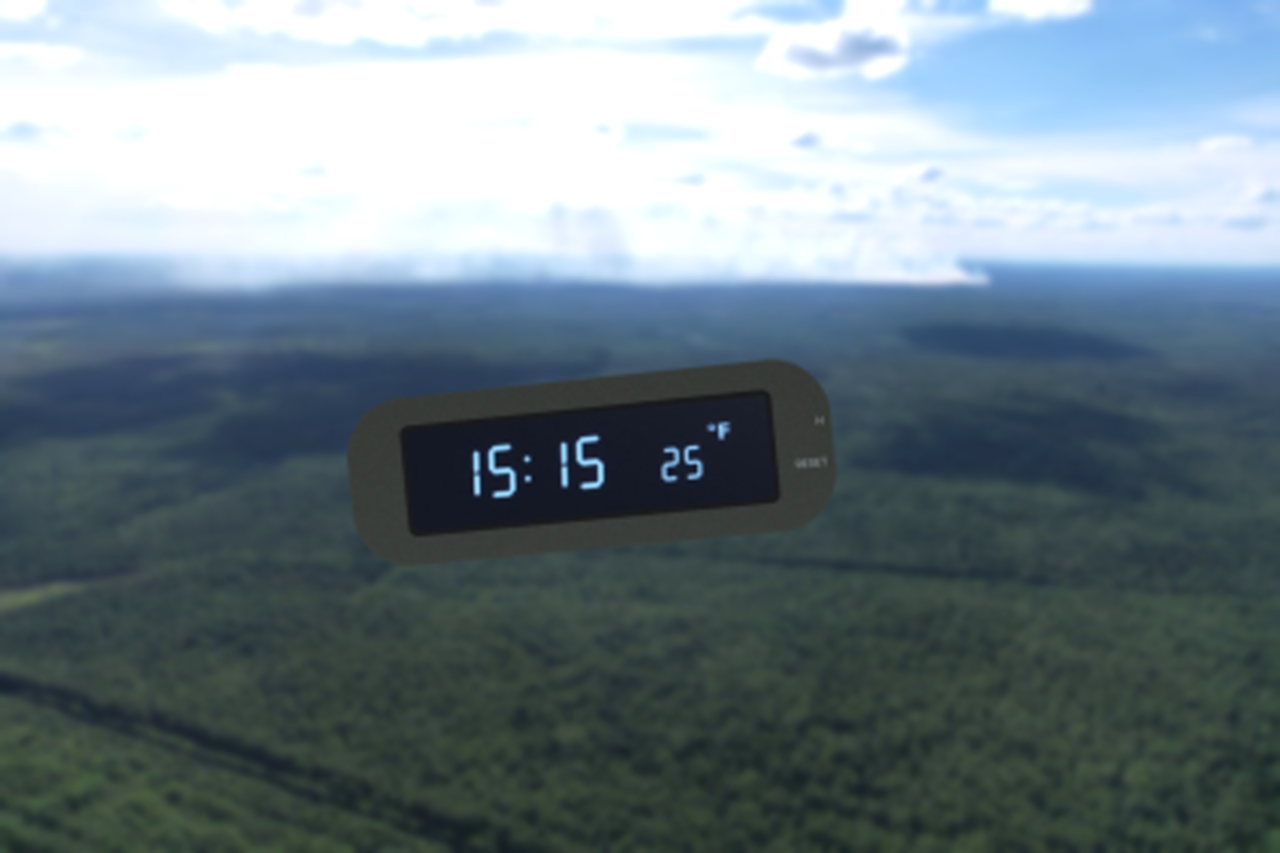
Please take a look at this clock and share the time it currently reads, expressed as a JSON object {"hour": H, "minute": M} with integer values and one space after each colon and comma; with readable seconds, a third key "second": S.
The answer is {"hour": 15, "minute": 15}
